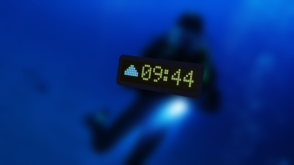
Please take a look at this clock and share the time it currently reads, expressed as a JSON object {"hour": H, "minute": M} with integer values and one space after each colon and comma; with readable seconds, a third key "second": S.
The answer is {"hour": 9, "minute": 44}
